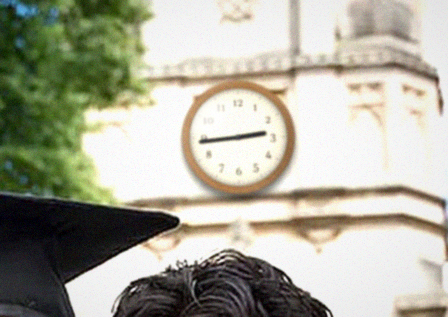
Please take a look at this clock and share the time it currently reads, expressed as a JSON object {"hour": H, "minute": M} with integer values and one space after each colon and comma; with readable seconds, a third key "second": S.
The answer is {"hour": 2, "minute": 44}
